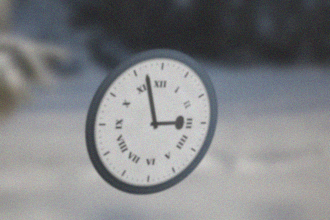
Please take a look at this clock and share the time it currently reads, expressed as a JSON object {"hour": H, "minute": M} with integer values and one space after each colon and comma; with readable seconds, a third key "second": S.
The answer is {"hour": 2, "minute": 57}
